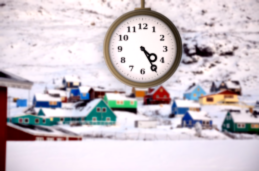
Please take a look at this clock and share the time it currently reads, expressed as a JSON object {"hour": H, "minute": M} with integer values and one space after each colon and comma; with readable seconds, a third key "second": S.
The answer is {"hour": 4, "minute": 25}
